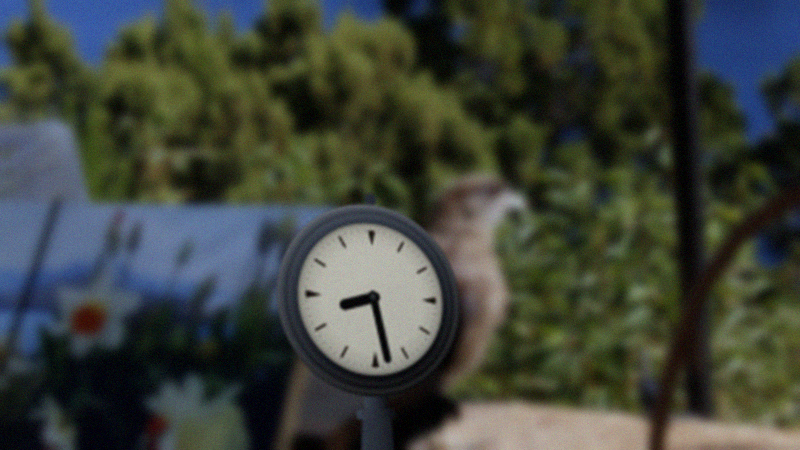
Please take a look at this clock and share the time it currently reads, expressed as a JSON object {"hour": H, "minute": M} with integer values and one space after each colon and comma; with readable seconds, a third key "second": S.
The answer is {"hour": 8, "minute": 28}
